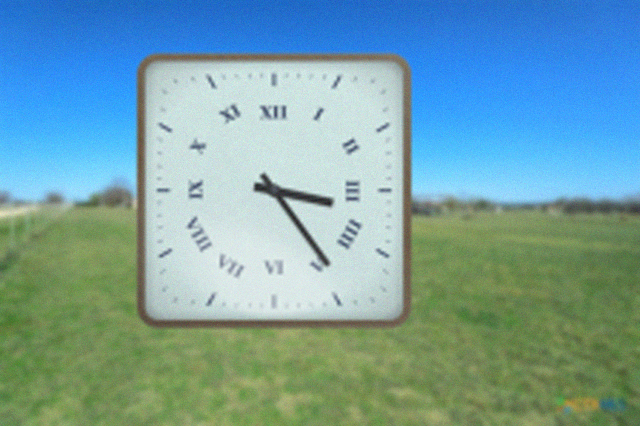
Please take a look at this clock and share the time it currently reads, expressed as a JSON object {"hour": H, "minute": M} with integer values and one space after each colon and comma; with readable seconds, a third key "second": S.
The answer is {"hour": 3, "minute": 24}
